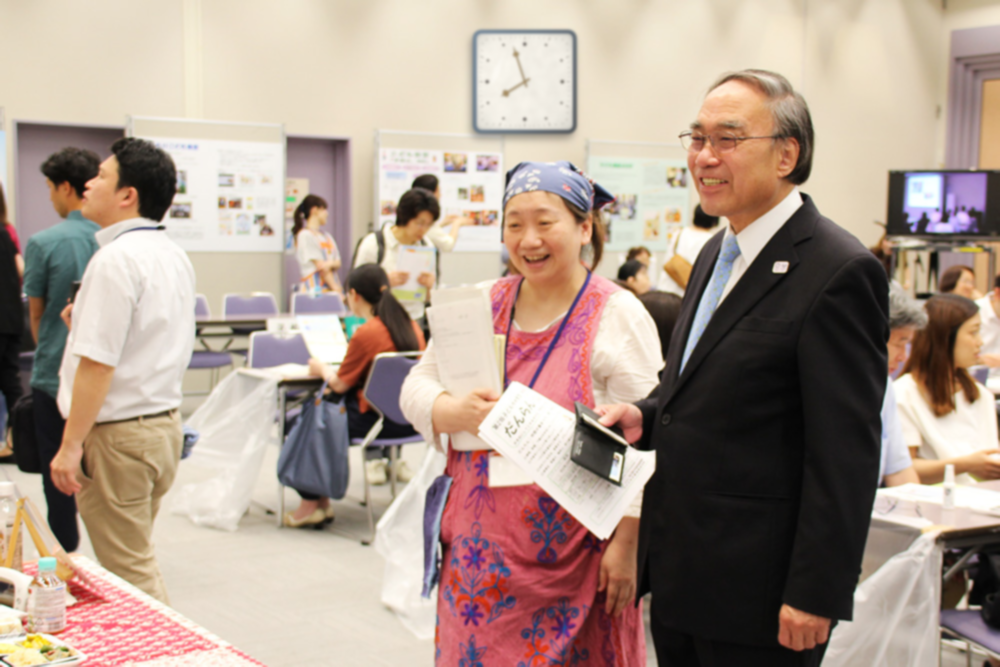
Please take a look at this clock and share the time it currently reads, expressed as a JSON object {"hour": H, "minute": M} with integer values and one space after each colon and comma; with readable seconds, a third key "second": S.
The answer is {"hour": 7, "minute": 57}
